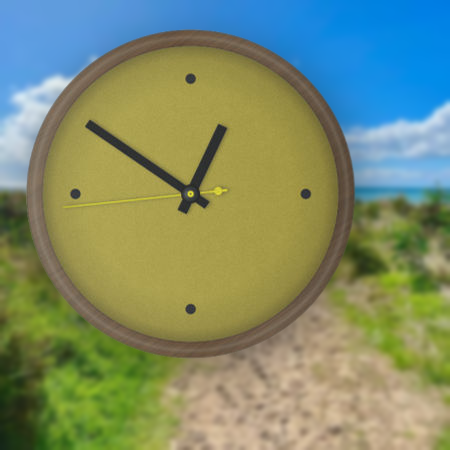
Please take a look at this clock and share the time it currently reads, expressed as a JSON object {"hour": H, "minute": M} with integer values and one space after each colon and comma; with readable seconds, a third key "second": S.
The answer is {"hour": 12, "minute": 50, "second": 44}
